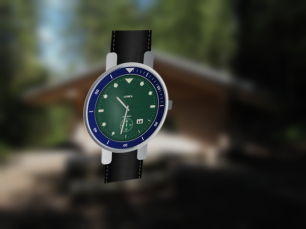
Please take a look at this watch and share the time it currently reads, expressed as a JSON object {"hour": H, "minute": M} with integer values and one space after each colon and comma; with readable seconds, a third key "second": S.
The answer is {"hour": 10, "minute": 32}
